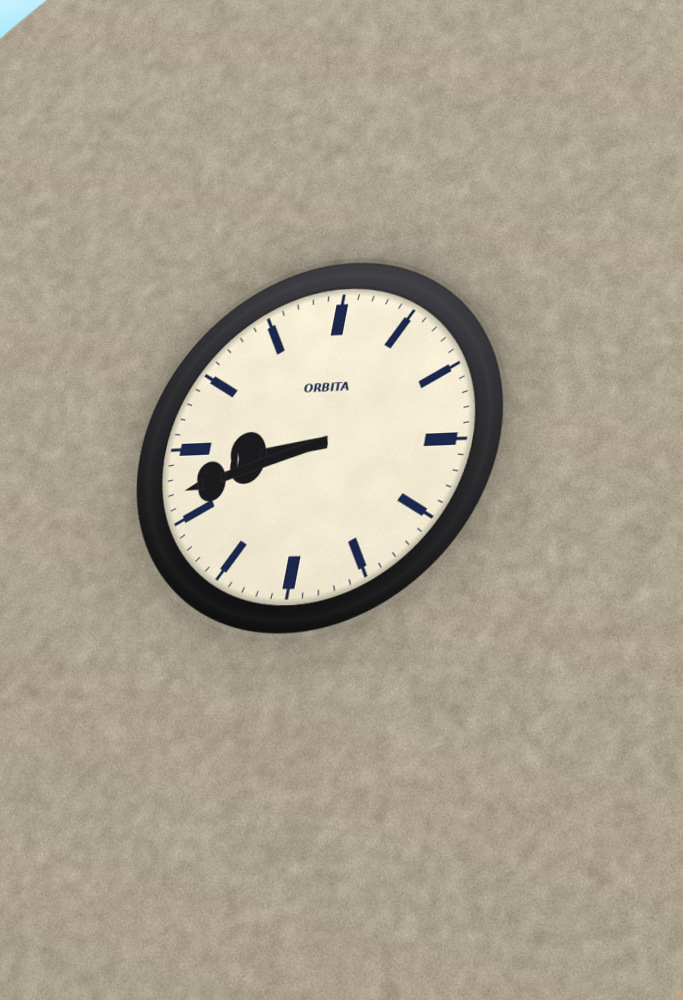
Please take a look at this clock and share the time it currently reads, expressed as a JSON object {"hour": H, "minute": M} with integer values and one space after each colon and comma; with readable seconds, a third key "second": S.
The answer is {"hour": 8, "minute": 42}
